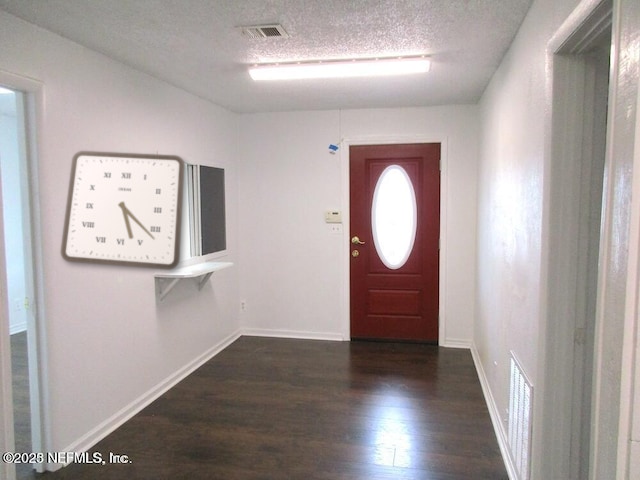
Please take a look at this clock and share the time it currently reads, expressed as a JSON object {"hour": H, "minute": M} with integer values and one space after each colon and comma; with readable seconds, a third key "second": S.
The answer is {"hour": 5, "minute": 22}
